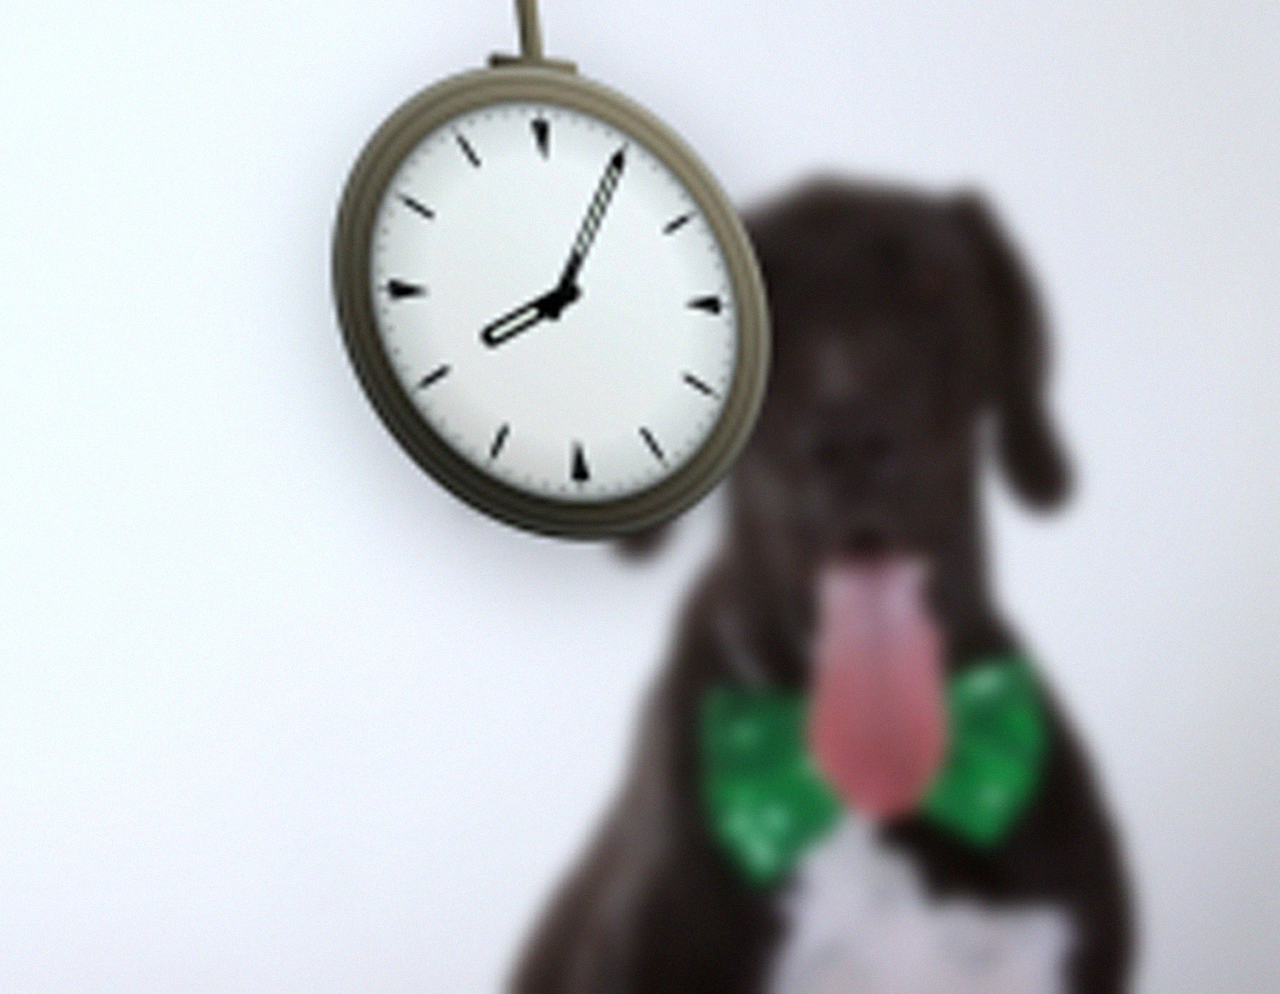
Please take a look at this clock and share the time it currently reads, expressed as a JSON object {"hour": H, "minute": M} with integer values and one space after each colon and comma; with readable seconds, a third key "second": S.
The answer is {"hour": 8, "minute": 5}
